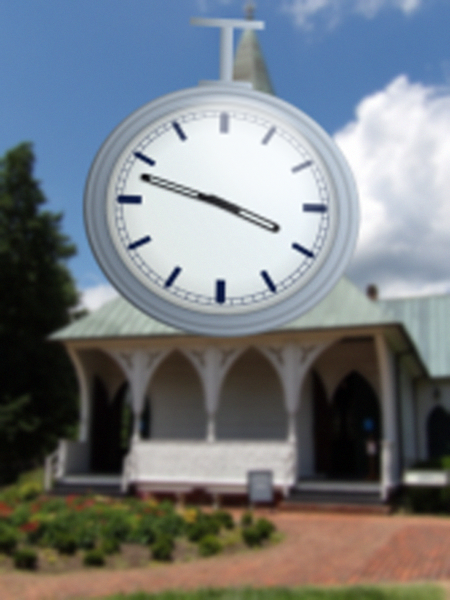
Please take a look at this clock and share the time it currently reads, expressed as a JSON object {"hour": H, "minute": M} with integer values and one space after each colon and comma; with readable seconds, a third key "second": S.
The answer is {"hour": 3, "minute": 48}
